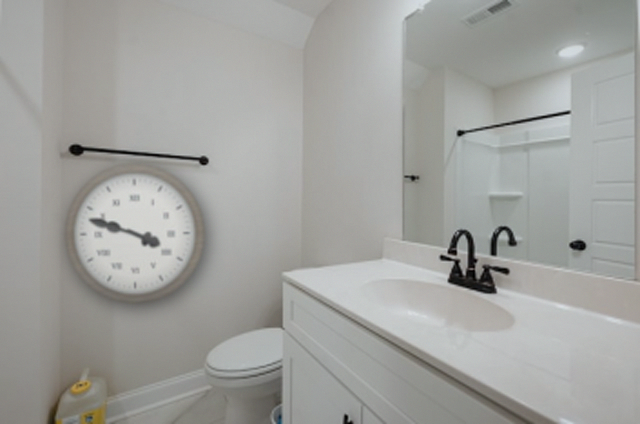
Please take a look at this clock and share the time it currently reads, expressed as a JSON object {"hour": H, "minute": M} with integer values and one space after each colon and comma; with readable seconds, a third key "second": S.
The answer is {"hour": 3, "minute": 48}
